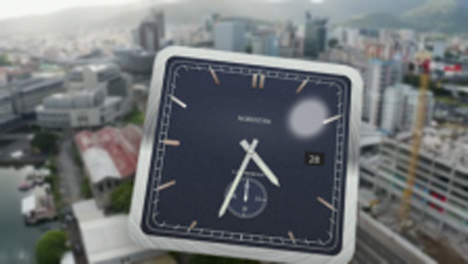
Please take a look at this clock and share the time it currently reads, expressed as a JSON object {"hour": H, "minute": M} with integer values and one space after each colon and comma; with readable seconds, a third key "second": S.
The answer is {"hour": 4, "minute": 33}
